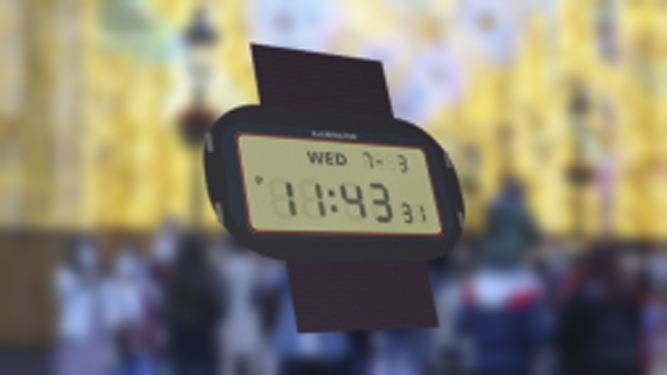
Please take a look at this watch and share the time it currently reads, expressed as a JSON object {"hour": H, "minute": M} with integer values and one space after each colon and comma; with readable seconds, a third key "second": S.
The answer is {"hour": 11, "minute": 43, "second": 31}
